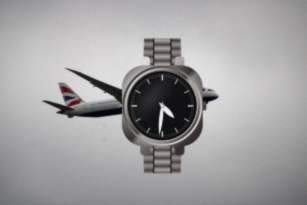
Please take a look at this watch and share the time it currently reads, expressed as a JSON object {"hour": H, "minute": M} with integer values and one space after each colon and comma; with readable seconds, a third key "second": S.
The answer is {"hour": 4, "minute": 31}
